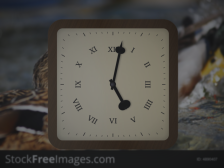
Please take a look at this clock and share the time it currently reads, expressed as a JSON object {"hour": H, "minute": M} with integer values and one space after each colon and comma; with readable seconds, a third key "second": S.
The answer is {"hour": 5, "minute": 2}
